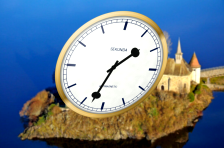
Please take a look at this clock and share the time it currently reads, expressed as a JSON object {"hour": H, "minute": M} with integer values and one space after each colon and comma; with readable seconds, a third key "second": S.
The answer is {"hour": 1, "minute": 33}
